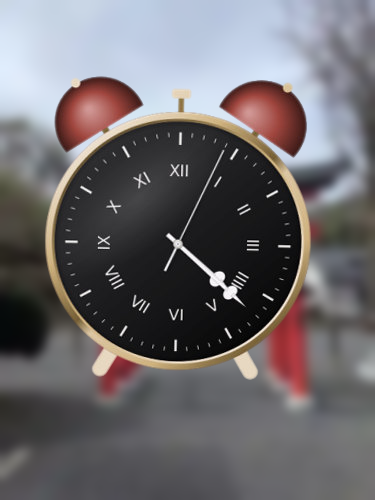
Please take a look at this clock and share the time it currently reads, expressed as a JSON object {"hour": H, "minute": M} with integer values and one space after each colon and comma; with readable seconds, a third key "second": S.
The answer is {"hour": 4, "minute": 22, "second": 4}
